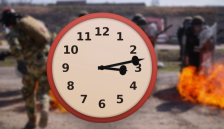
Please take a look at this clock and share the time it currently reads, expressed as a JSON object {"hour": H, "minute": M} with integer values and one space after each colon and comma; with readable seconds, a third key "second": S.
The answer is {"hour": 3, "minute": 13}
